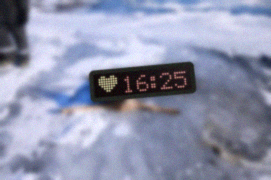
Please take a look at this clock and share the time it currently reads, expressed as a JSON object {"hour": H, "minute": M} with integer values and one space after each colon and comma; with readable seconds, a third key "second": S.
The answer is {"hour": 16, "minute": 25}
